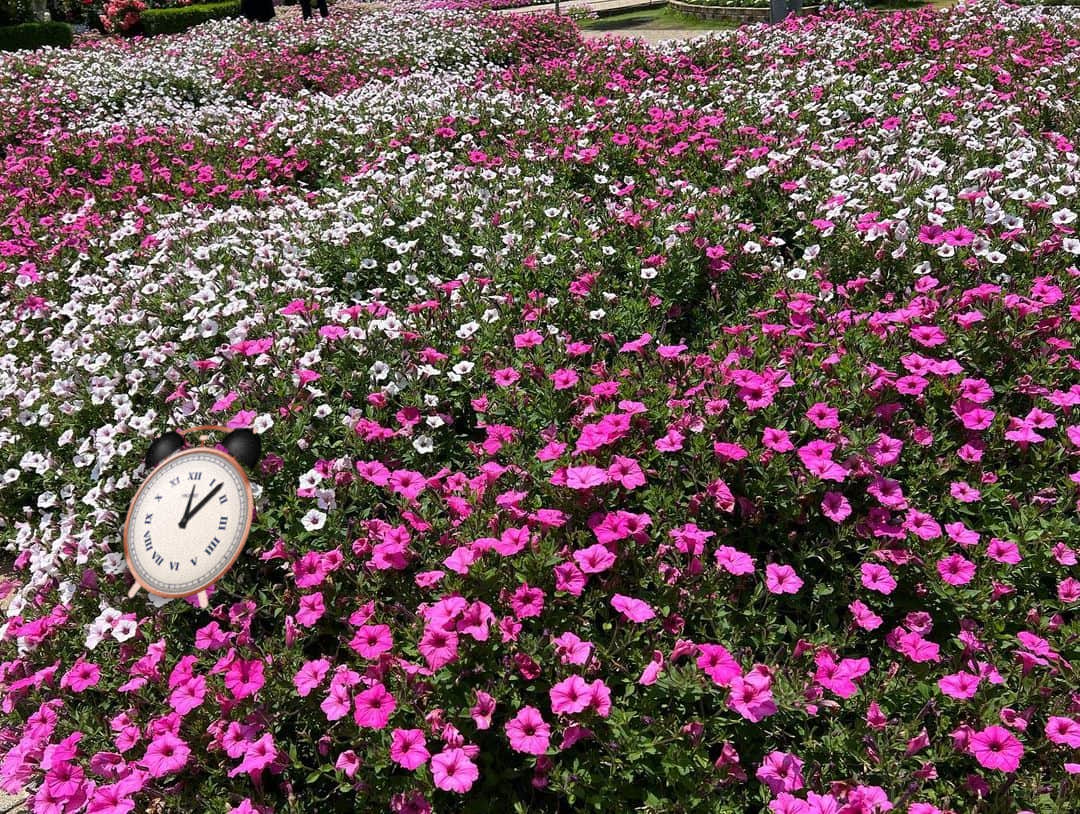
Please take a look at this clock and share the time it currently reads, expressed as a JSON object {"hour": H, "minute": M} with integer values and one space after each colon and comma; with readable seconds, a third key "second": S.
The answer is {"hour": 12, "minute": 7}
